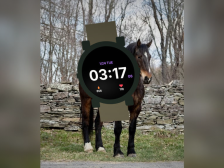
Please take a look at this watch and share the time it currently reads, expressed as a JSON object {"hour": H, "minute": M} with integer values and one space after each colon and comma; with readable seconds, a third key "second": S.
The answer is {"hour": 3, "minute": 17}
